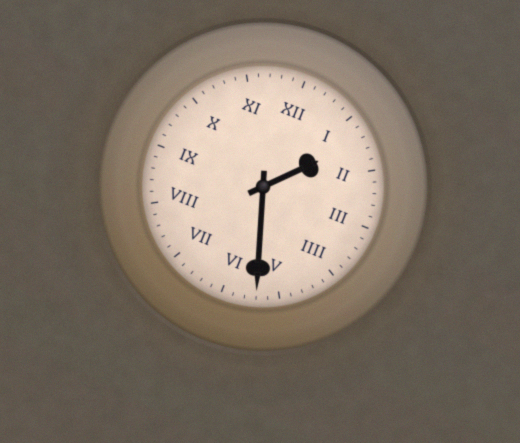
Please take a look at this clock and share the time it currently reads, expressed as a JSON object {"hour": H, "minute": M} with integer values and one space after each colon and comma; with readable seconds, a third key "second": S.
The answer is {"hour": 1, "minute": 27}
